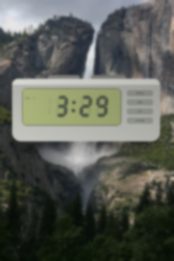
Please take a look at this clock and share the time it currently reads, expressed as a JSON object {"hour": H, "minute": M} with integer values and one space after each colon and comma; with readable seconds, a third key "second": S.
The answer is {"hour": 3, "minute": 29}
